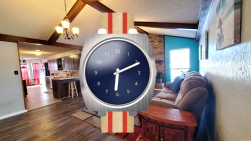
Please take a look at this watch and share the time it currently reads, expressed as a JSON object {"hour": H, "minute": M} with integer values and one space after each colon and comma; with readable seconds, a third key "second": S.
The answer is {"hour": 6, "minute": 11}
